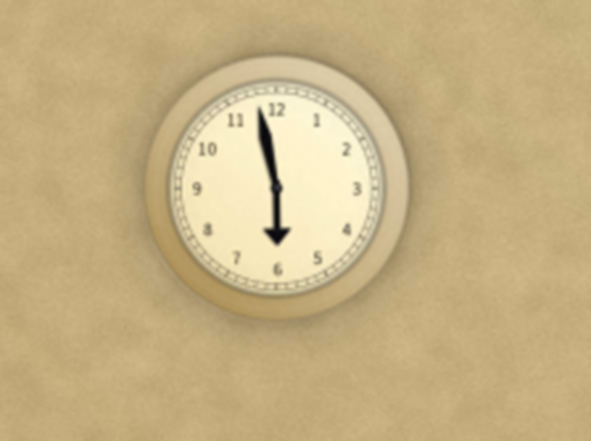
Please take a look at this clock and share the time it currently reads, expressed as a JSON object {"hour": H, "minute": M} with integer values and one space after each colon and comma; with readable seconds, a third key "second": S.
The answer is {"hour": 5, "minute": 58}
